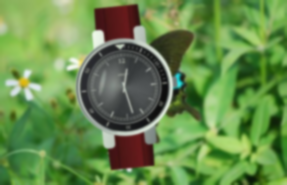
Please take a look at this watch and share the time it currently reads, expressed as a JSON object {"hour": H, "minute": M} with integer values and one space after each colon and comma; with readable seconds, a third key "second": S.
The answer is {"hour": 12, "minute": 28}
